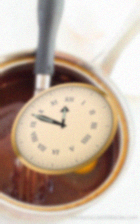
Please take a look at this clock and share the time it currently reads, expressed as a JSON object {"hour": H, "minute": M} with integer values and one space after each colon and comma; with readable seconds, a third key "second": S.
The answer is {"hour": 11, "minute": 48}
